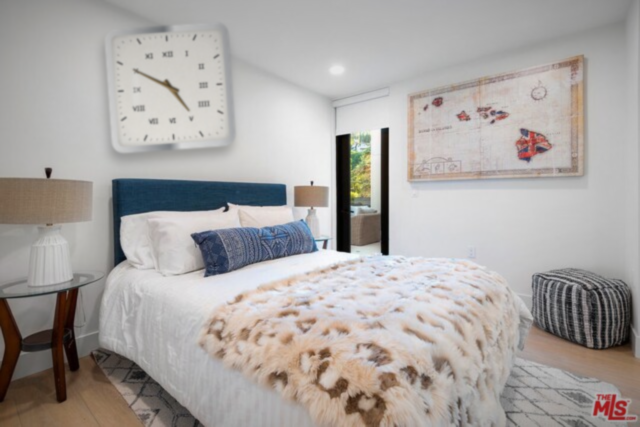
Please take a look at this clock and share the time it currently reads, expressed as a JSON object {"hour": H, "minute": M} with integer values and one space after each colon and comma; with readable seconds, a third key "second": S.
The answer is {"hour": 4, "minute": 50}
